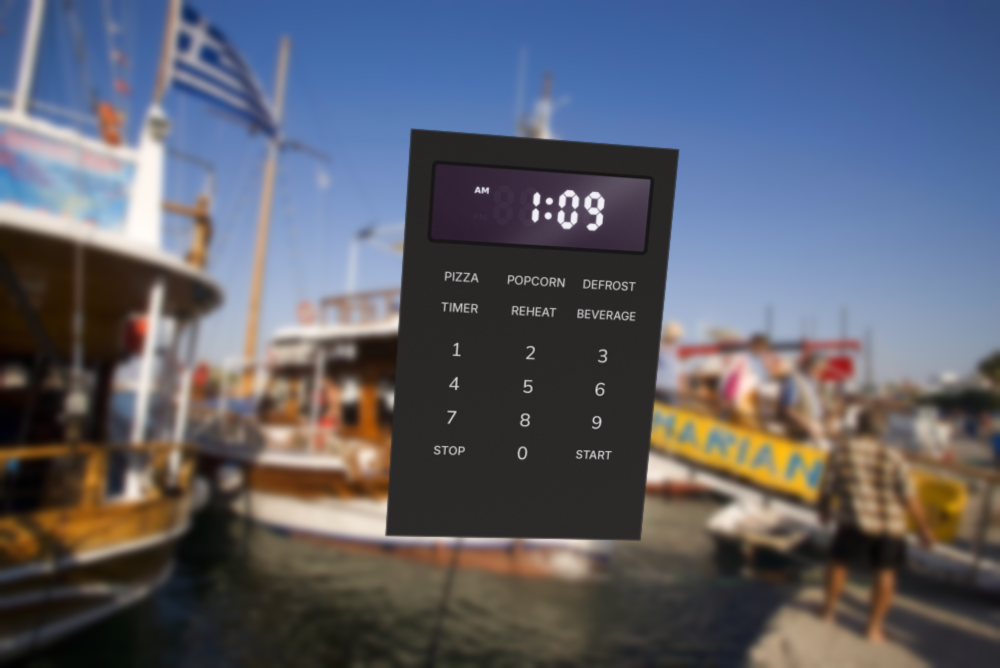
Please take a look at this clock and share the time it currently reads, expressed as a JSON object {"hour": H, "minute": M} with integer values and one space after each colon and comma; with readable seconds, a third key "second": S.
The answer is {"hour": 1, "minute": 9}
